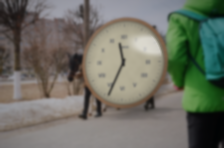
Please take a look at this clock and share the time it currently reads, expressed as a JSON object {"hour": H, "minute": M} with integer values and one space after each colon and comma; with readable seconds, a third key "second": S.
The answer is {"hour": 11, "minute": 34}
